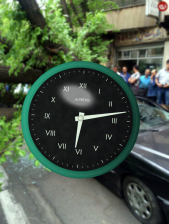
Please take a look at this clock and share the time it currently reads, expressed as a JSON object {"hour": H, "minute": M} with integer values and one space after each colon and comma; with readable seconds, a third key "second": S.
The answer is {"hour": 6, "minute": 13}
